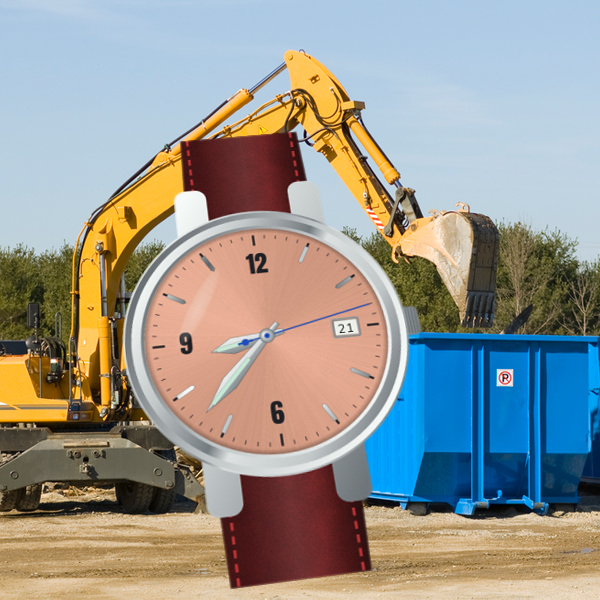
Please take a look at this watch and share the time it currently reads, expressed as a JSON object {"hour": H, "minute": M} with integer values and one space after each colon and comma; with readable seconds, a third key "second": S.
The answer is {"hour": 8, "minute": 37, "second": 13}
